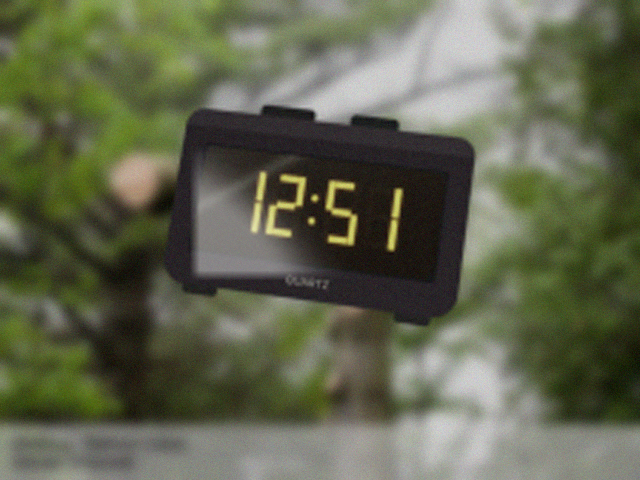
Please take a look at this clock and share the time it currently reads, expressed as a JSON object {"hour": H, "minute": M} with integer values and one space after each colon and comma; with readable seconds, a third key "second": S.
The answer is {"hour": 12, "minute": 51}
